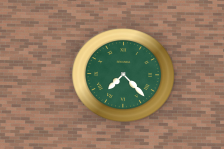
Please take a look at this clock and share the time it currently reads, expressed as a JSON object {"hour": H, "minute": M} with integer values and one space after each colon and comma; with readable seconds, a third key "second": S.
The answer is {"hour": 7, "minute": 23}
